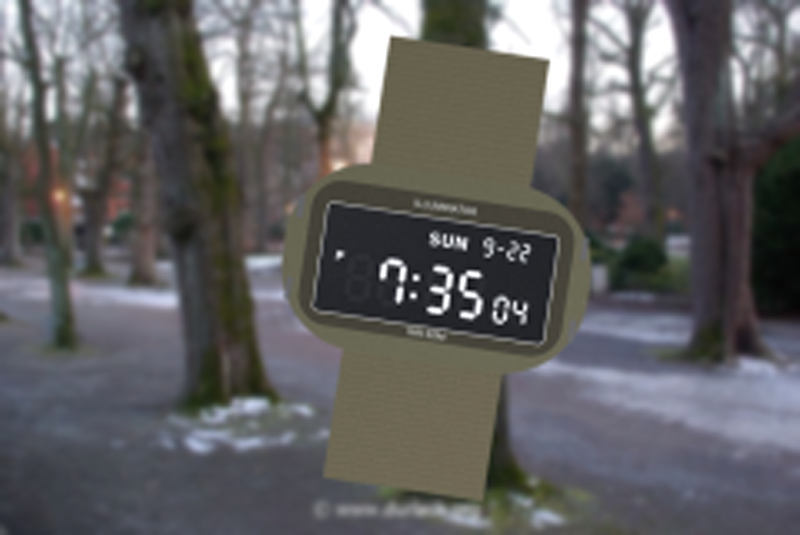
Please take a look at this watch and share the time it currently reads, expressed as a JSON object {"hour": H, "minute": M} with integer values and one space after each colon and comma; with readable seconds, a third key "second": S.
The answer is {"hour": 7, "minute": 35, "second": 4}
